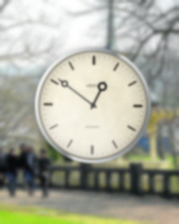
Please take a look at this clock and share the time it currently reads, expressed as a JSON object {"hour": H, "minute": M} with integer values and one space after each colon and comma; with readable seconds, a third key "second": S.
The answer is {"hour": 12, "minute": 51}
